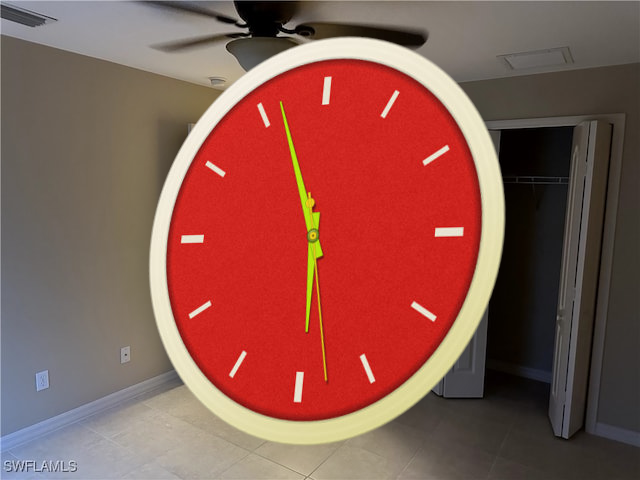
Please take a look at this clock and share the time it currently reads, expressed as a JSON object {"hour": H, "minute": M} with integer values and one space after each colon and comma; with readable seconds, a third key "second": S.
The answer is {"hour": 5, "minute": 56, "second": 28}
